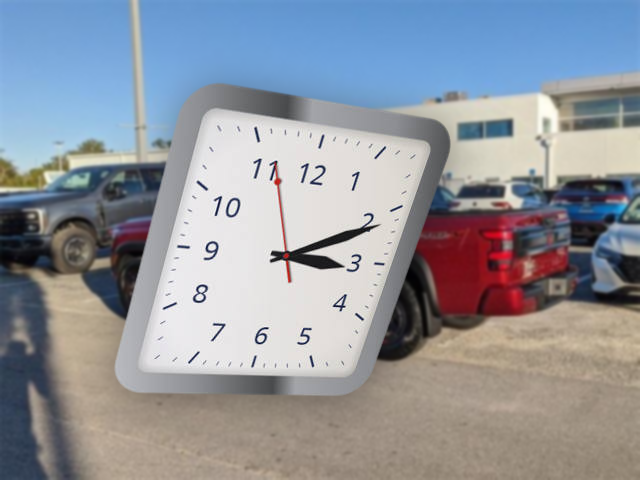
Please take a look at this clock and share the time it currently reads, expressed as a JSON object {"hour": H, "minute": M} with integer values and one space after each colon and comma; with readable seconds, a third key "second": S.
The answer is {"hour": 3, "minute": 10, "second": 56}
